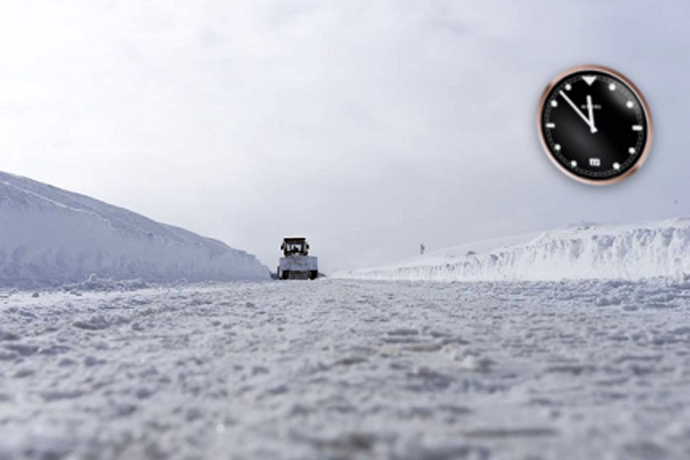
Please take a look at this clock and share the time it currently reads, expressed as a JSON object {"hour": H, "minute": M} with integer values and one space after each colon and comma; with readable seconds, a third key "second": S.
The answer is {"hour": 11, "minute": 53}
